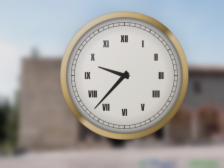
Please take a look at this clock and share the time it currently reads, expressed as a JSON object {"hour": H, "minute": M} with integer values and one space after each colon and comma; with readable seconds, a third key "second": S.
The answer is {"hour": 9, "minute": 37}
